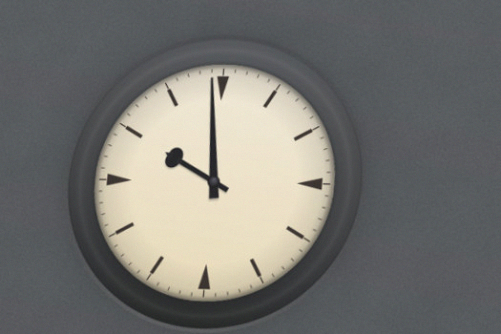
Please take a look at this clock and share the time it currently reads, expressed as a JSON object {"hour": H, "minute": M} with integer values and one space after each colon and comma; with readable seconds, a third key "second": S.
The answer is {"hour": 9, "minute": 59}
